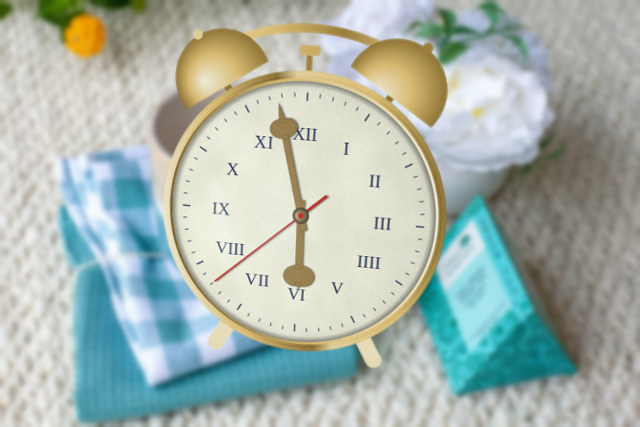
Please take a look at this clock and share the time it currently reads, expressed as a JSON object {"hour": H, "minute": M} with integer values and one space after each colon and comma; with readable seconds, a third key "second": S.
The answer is {"hour": 5, "minute": 57, "second": 38}
